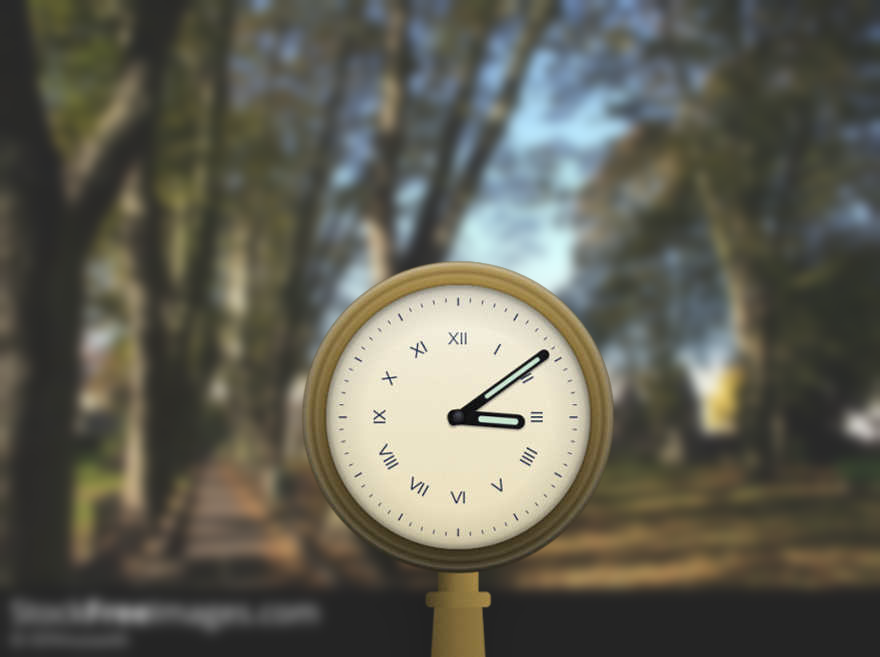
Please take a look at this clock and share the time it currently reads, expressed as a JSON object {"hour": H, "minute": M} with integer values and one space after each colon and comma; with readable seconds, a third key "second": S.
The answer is {"hour": 3, "minute": 9}
